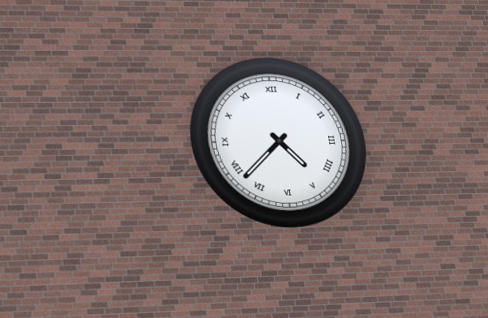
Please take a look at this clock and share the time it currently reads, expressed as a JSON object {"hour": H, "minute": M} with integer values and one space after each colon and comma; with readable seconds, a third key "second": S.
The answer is {"hour": 4, "minute": 38}
